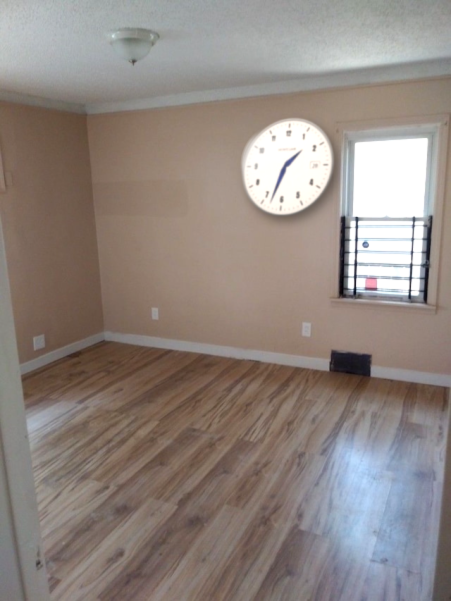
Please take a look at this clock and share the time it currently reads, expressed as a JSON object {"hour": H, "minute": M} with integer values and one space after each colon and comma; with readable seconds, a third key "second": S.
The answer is {"hour": 1, "minute": 33}
